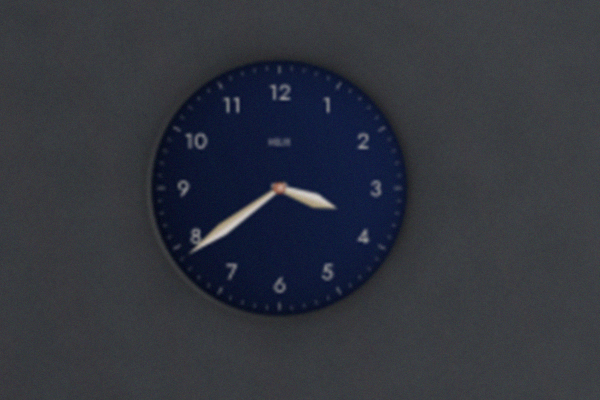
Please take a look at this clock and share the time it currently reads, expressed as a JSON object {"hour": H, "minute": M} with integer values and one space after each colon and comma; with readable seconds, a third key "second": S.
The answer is {"hour": 3, "minute": 39}
